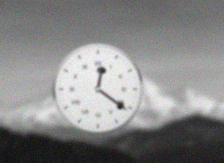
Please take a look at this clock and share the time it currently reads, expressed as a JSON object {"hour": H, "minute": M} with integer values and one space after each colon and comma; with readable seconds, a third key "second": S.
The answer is {"hour": 12, "minute": 21}
